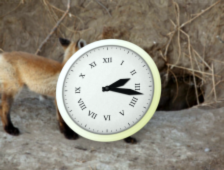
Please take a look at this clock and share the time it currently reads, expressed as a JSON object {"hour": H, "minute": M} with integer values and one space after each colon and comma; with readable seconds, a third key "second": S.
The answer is {"hour": 2, "minute": 17}
